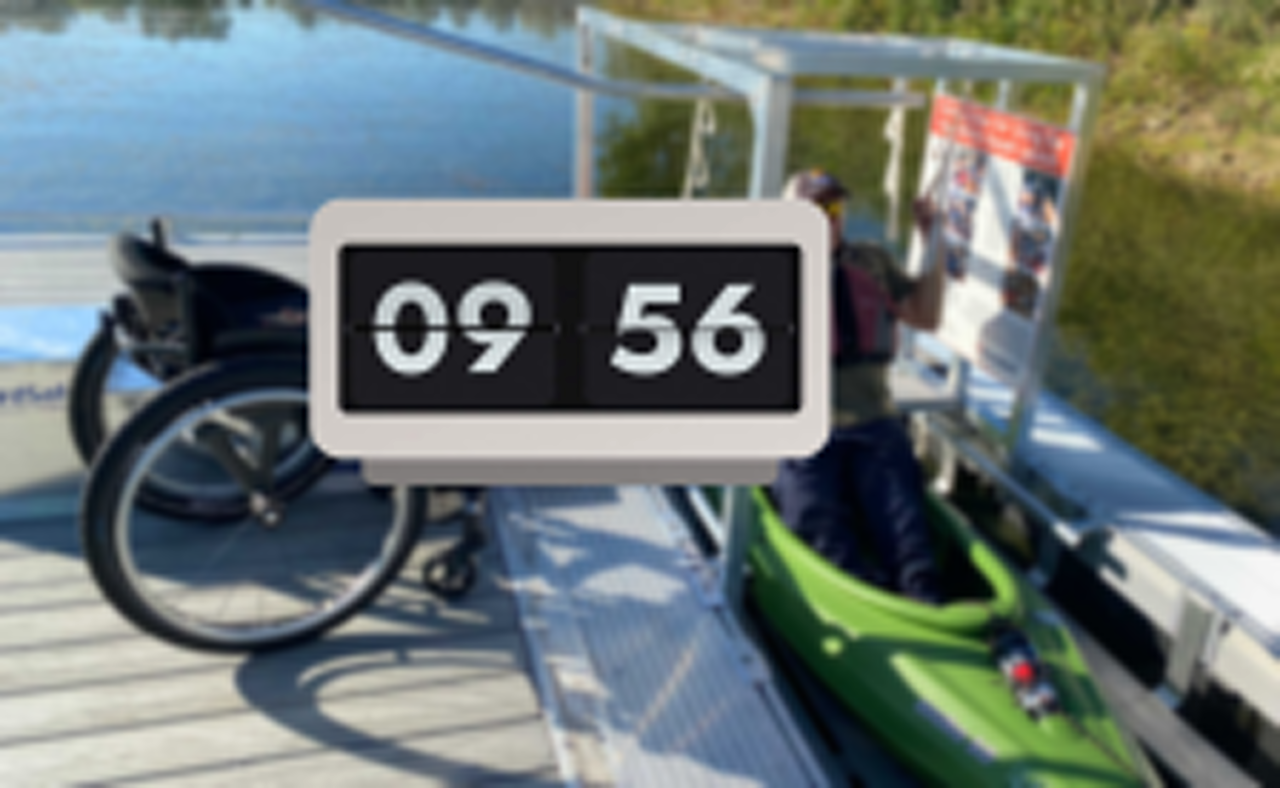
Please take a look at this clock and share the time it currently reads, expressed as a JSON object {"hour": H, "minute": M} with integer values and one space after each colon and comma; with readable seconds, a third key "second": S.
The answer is {"hour": 9, "minute": 56}
